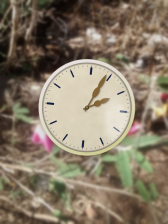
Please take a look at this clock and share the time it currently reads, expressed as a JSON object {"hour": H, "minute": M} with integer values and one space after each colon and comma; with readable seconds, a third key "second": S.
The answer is {"hour": 2, "minute": 4}
